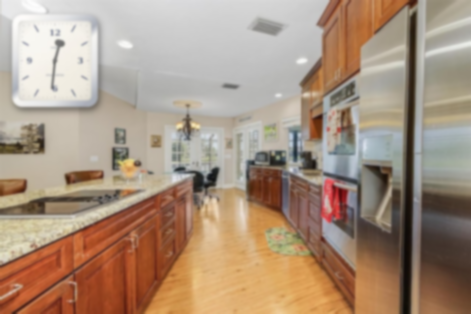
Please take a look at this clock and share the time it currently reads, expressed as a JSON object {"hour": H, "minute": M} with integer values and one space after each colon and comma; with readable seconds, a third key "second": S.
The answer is {"hour": 12, "minute": 31}
